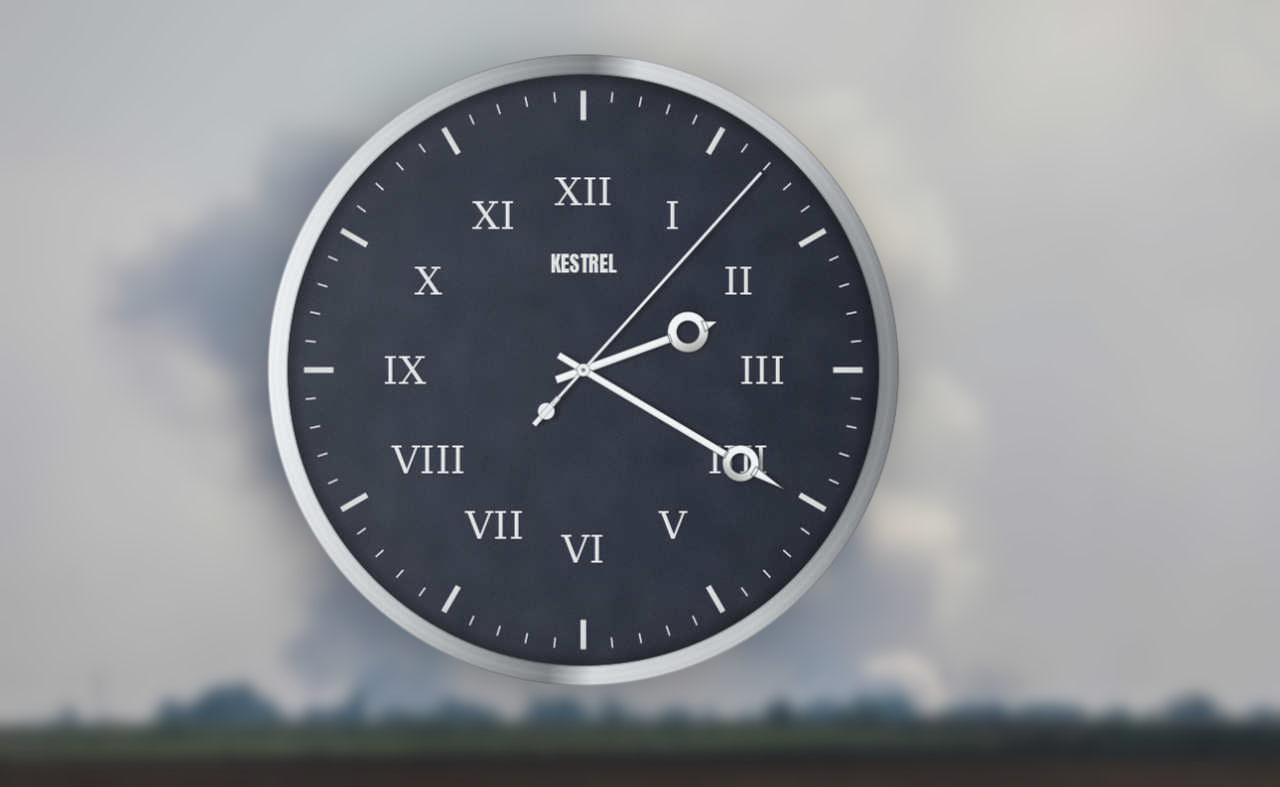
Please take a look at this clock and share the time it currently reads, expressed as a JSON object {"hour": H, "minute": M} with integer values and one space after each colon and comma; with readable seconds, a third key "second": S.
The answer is {"hour": 2, "minute": 20, "second": 7}
